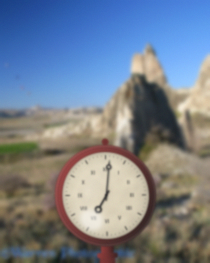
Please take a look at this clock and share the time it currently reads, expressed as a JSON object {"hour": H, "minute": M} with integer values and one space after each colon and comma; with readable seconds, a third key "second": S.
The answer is {"hour": 7, "minute": 1}
